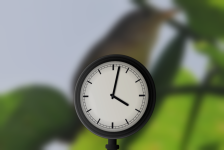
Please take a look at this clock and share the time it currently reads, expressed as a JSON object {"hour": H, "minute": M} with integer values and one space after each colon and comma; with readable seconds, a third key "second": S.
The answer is {"hour": 4, "minute": 2}
